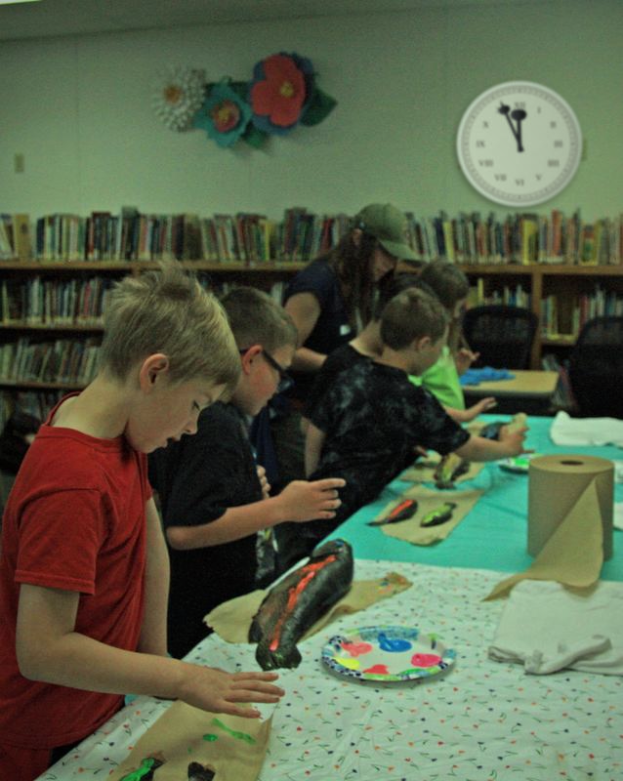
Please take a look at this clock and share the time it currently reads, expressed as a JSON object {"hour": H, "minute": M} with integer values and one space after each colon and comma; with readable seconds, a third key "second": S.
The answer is {"hour": 11, "minute": 56}
